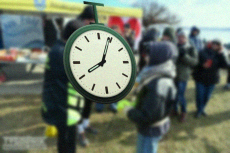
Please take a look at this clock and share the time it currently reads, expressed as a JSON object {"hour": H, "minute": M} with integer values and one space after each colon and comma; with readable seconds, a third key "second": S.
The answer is {"hour": 8, "minute": 4}
